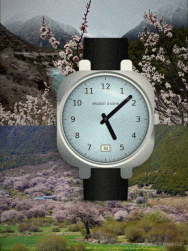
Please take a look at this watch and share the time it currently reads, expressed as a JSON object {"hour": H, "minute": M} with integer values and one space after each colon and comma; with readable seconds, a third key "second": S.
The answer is {"hour": 5, "minute": 8}
